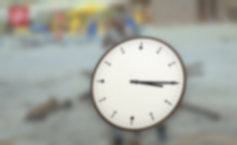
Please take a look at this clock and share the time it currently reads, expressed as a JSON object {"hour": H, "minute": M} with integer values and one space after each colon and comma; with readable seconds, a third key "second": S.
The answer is {"hour": 3, "minute": 15}
